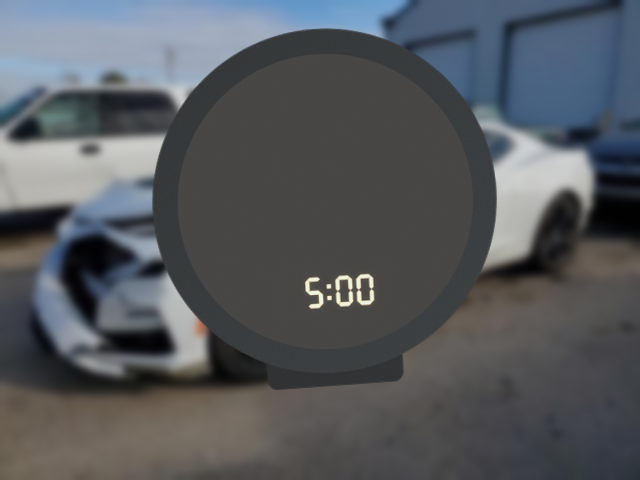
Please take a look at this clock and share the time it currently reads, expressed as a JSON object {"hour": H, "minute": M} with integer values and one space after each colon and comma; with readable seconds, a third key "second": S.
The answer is {"hour": 5, "minute": 0}
